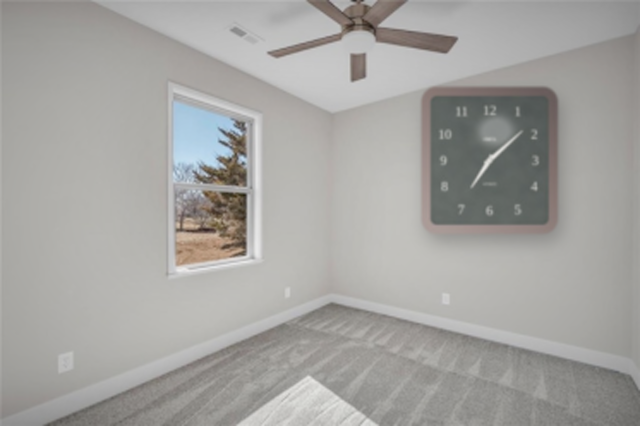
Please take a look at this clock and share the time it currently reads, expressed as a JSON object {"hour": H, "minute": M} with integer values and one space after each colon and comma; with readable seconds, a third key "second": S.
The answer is {"hour": 7, "minute": 8}
